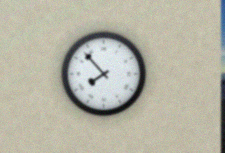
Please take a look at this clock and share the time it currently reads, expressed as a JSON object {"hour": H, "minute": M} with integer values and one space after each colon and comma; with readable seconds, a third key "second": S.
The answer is {"hour": 7, "minute": 53}
